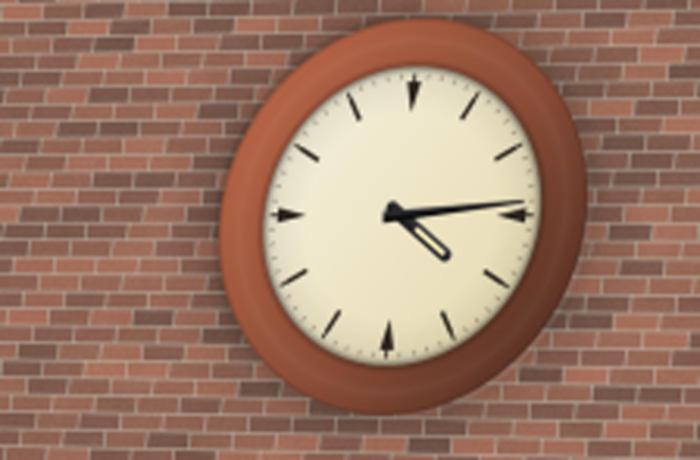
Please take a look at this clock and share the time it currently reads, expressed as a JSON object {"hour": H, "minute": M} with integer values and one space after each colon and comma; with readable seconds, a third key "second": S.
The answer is {"hour": 4, "minute": 14}
